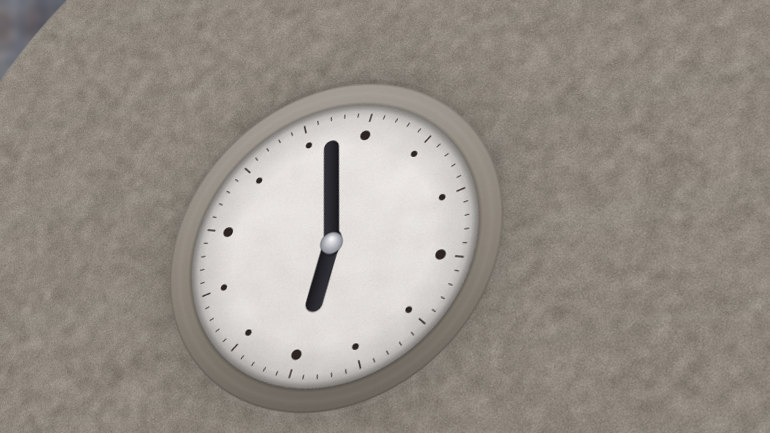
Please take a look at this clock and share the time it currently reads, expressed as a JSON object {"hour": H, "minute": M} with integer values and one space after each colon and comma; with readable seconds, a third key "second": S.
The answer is {"hour": 5, "minute": 57}
